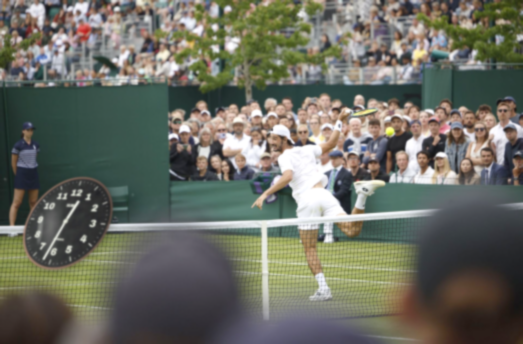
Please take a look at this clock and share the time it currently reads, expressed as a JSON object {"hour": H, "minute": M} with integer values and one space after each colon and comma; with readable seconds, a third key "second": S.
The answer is {"hour": 12, "minute": 32}
